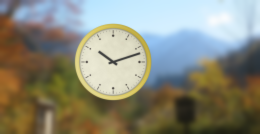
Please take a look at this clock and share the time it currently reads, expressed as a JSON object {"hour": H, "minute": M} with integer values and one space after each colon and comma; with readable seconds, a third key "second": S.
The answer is {"hour": 10, "minute": 12}
